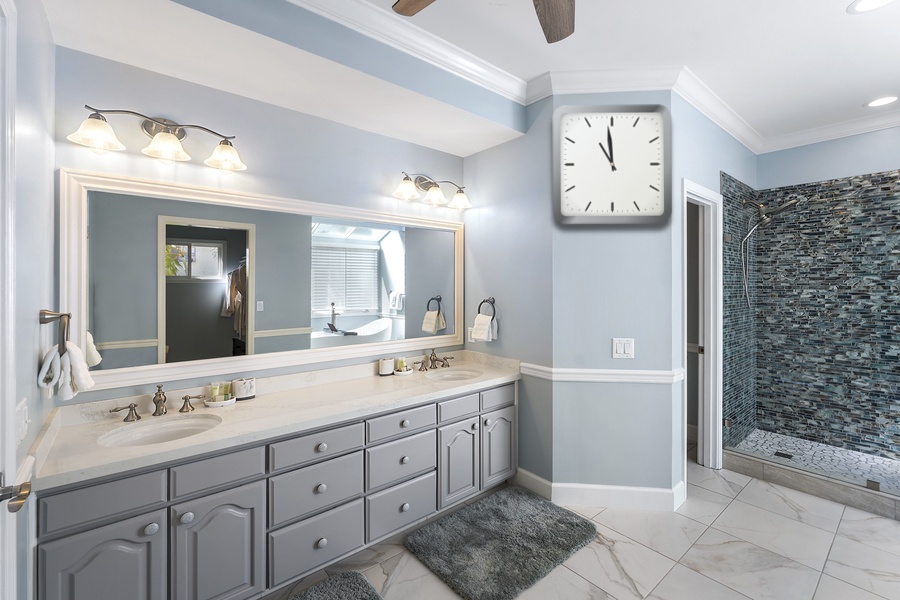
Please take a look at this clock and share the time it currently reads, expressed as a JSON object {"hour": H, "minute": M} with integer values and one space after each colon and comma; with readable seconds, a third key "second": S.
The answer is {"hour": 10, "minute": 59}
